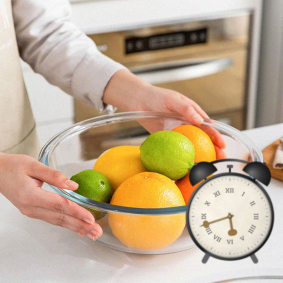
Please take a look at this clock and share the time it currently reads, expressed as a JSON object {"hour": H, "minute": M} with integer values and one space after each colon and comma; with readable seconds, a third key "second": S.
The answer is {"hour": 5, "minute": 42}
